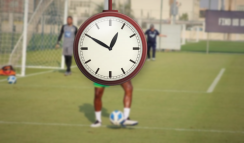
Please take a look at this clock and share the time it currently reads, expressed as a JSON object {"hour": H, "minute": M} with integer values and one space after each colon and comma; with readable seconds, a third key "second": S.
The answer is {"hour": 12, "minute": 50}
